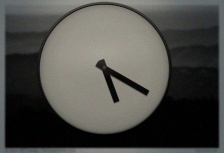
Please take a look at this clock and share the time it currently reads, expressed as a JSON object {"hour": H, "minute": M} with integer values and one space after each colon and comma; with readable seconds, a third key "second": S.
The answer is {"hour": 5, "minute": 20}
